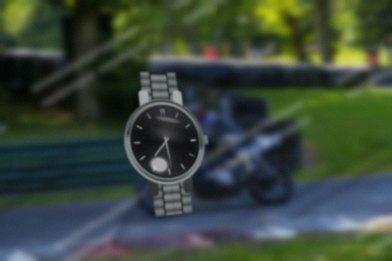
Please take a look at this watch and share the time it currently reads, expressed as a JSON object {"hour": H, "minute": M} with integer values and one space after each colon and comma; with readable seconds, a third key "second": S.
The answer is {"hour": 7, "minute": 29}
